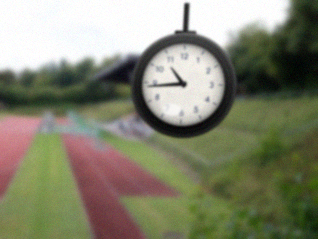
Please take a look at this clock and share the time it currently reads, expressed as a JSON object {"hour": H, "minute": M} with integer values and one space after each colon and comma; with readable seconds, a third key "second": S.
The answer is {"hour": 10, "minute": 44}
